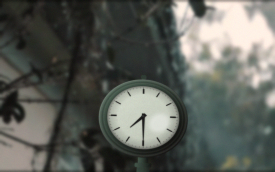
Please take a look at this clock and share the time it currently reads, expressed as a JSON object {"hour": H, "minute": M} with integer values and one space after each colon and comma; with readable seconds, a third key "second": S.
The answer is {"hour": 7, "minute": 30}
